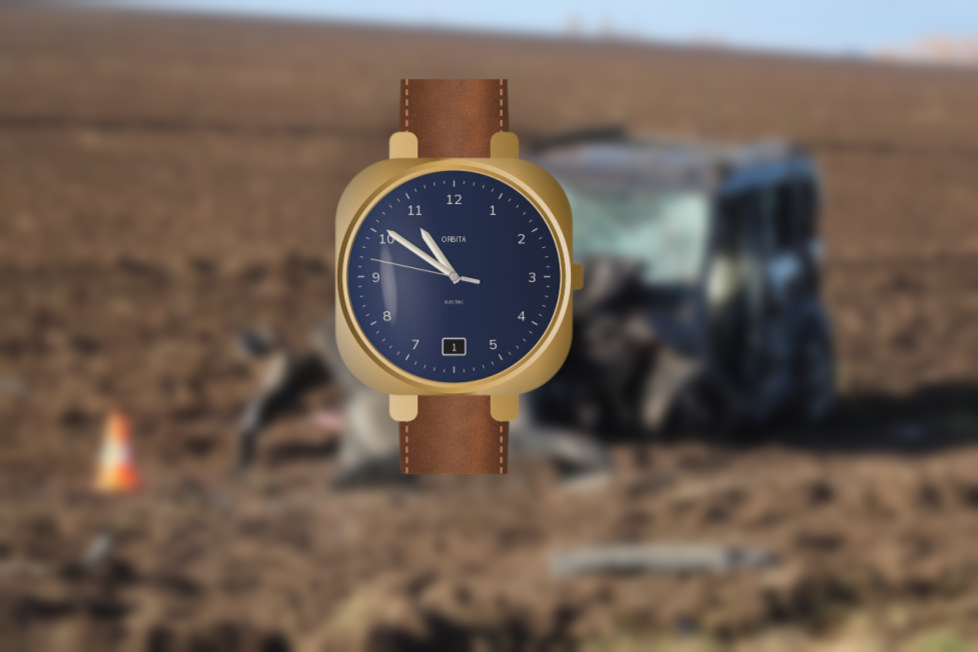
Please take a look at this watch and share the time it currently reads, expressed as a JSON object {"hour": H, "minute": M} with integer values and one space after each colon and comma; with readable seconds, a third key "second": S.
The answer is {"hour": 10, "minute": 50, "second": 47}
